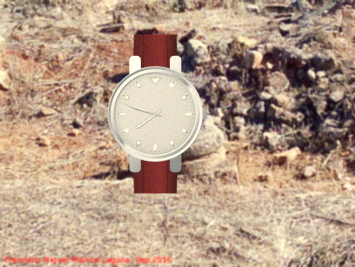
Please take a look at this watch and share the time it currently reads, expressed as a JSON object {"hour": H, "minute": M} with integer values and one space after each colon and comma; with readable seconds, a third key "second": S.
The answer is {"hour": 7, "minute": 48}
